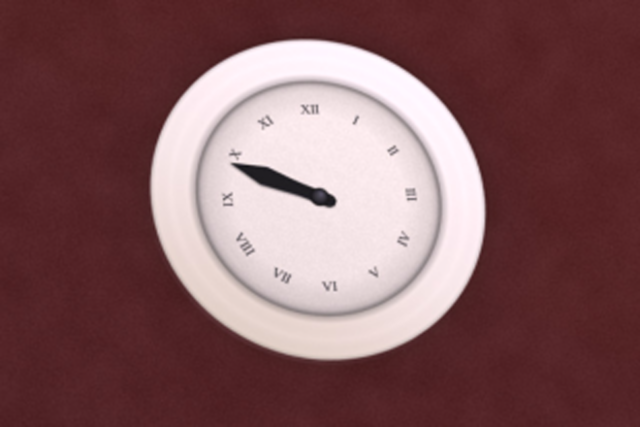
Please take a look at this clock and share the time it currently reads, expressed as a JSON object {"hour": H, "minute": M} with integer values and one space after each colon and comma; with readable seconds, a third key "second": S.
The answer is {"hour": 9, "minute": 49}
